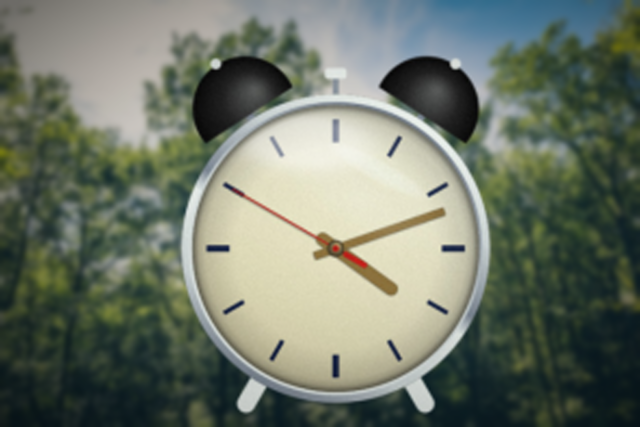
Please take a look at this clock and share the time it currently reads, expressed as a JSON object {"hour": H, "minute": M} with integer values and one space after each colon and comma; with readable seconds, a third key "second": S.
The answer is {"hour": 4, "minute": 11, "second": 50}
